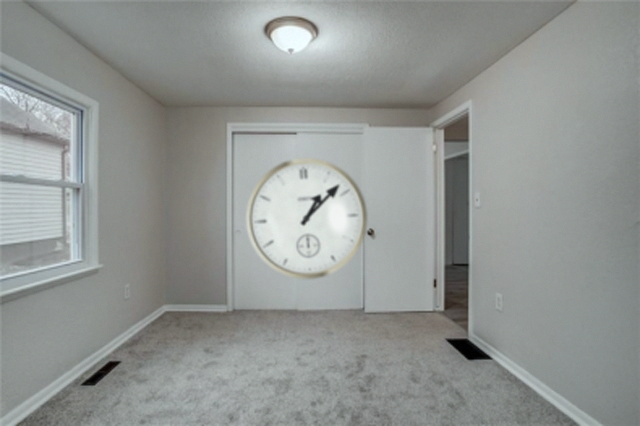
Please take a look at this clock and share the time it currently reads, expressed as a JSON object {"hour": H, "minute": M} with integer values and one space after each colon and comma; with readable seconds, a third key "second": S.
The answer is {"hour": 1, "minute": 8}
